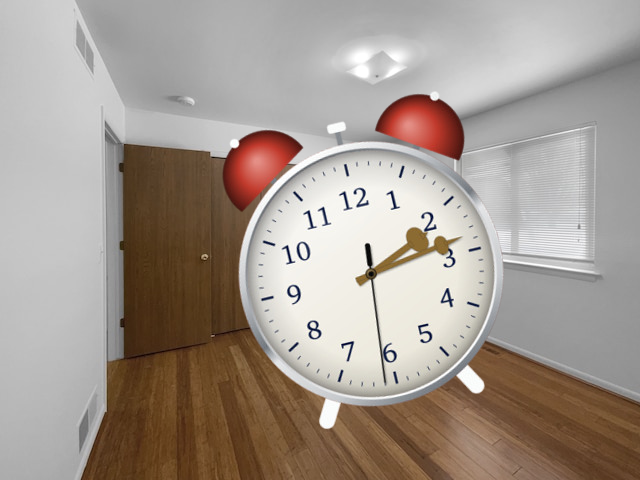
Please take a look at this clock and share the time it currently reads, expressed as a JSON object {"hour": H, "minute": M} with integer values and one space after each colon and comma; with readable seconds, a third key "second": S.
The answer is {"hour": 2, "minute": 13, "second": 31}
